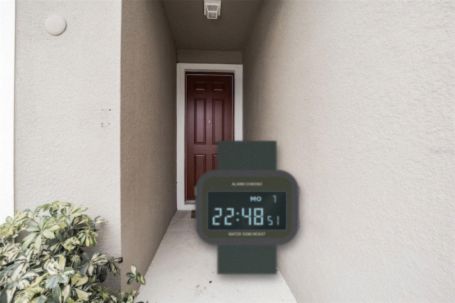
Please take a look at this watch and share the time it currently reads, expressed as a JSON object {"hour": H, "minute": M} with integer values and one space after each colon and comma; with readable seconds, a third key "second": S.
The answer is {"hour": 22, "minute": 48}
